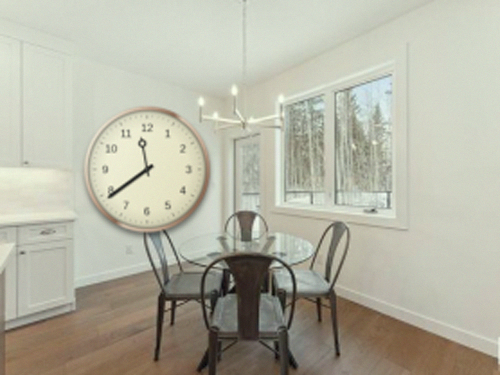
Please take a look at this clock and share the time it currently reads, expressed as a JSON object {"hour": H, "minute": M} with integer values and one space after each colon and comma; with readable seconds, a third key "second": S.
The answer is {"hour": 11, "minute": 39}
